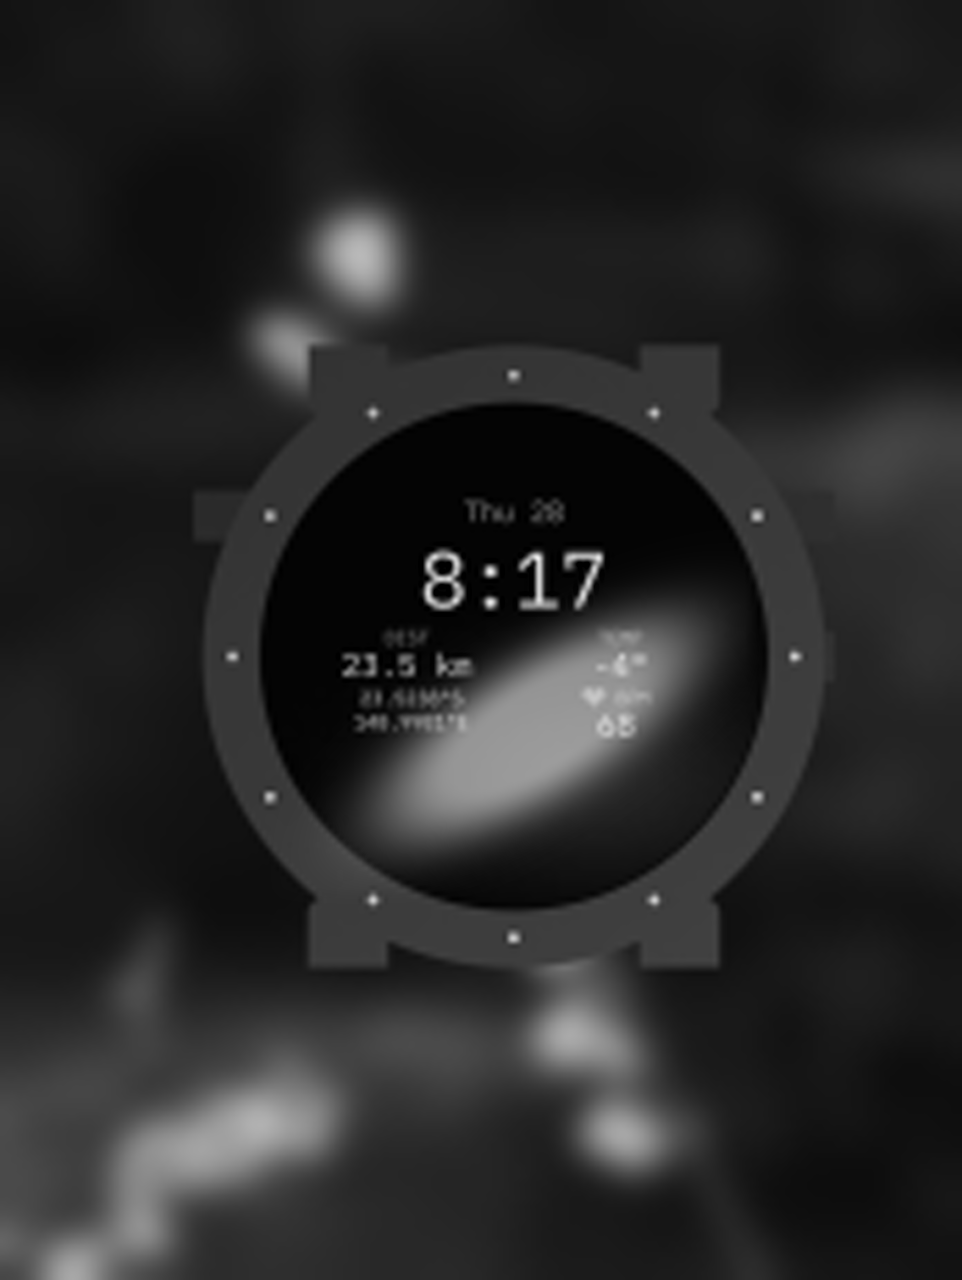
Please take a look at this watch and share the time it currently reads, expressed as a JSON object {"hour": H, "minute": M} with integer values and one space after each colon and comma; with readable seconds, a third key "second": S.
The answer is {"hour": 8, "minute": 17}
